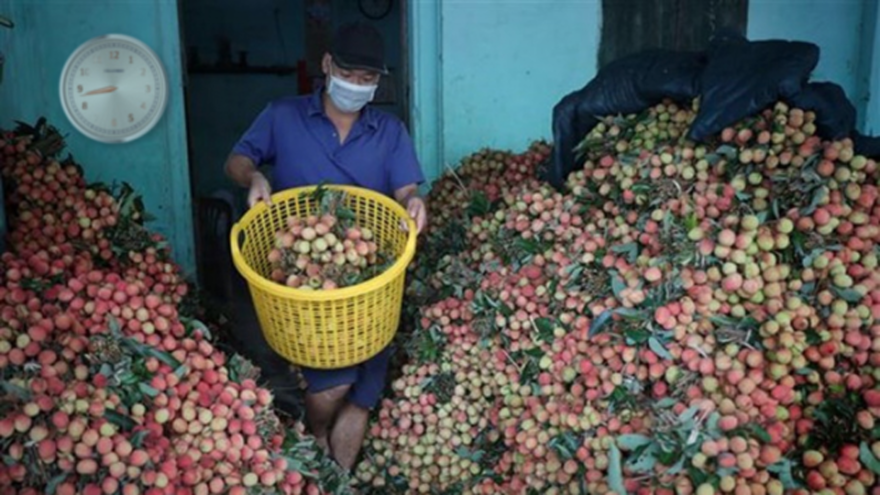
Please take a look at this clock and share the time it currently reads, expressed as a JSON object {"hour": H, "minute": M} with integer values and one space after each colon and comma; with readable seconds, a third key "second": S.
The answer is {"hour": 8, "minute": 43}
